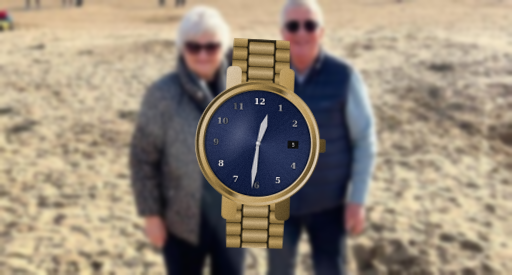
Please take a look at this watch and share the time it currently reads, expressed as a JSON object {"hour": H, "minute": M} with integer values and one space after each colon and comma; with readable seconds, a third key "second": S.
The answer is {"hour": 12, "minute": 31}
